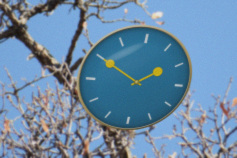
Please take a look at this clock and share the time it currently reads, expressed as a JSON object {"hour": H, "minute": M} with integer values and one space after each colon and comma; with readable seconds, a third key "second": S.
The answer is {"hour": 1, "minute": 50}
